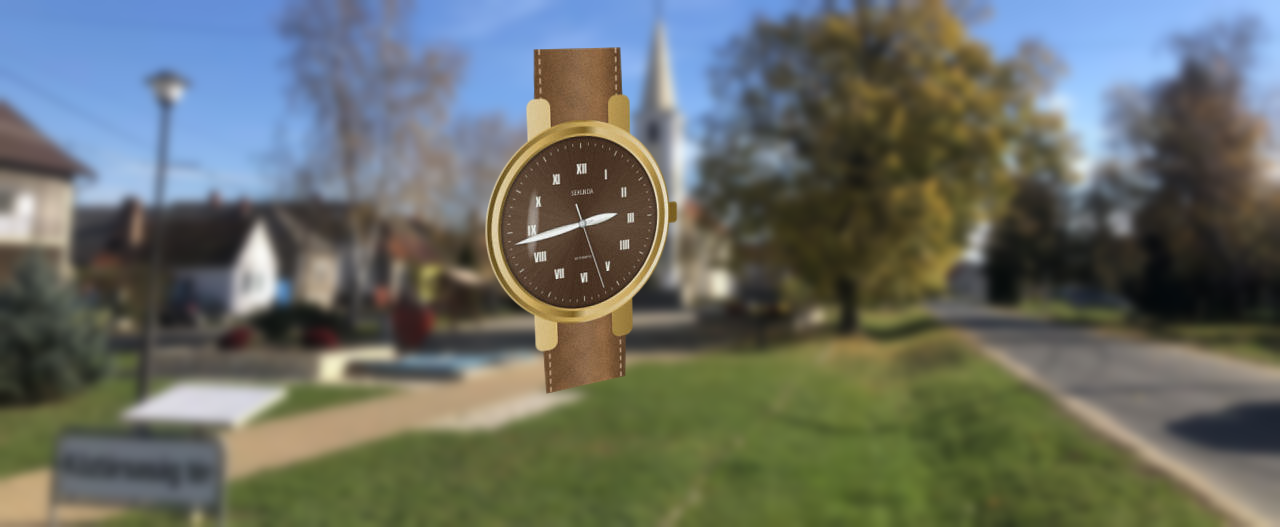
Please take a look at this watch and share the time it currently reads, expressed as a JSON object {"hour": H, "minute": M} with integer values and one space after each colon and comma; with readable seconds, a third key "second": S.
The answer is {"hour": 2, "minute": 43, "second": 27}
